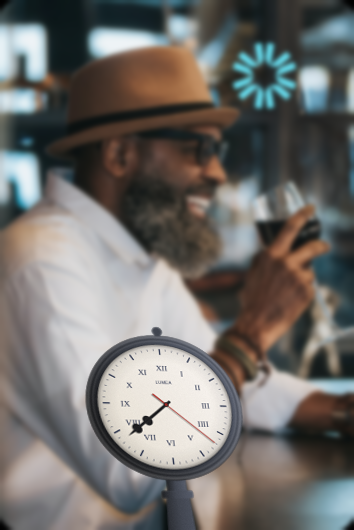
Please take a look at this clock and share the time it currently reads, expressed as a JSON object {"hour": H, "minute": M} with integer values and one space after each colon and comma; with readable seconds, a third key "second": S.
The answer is {"hour": 7, "minute": 38, "second": 22}
